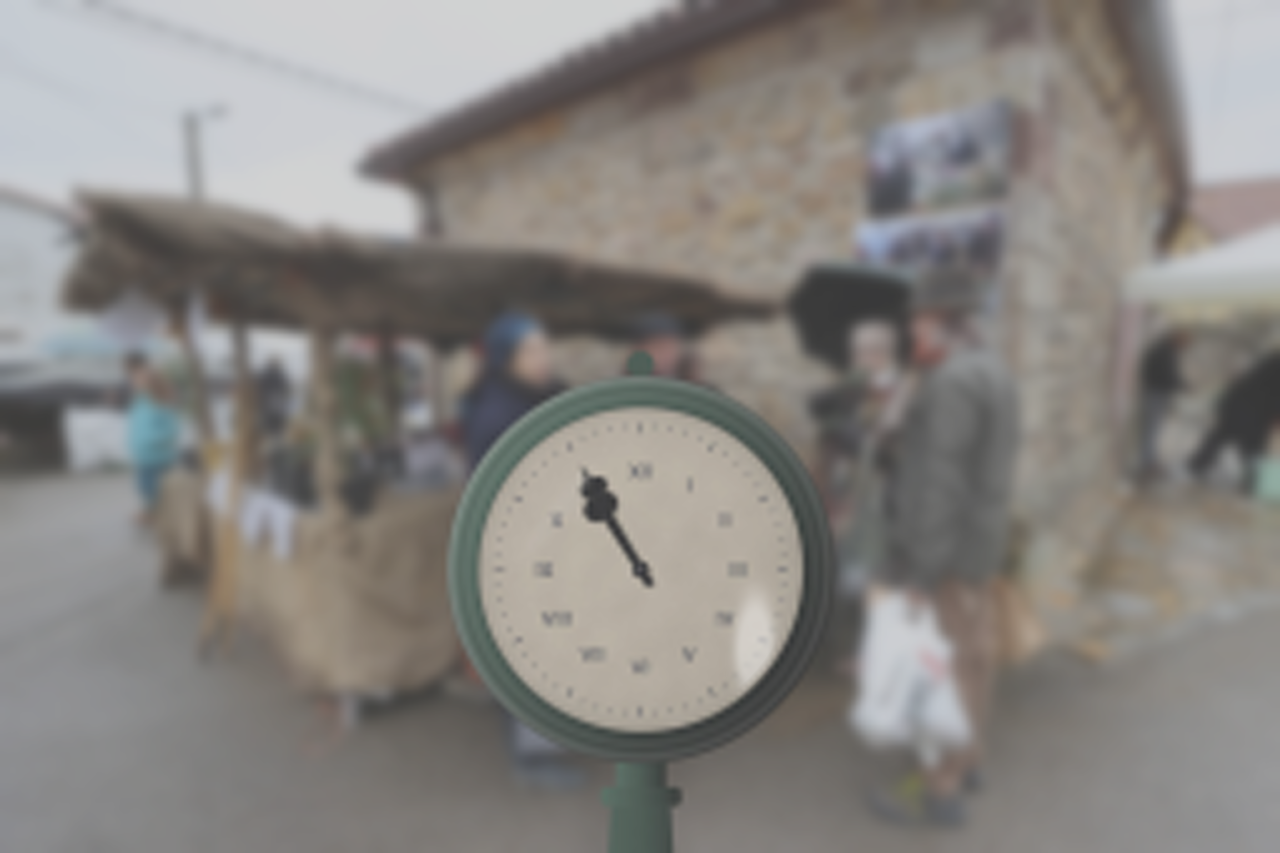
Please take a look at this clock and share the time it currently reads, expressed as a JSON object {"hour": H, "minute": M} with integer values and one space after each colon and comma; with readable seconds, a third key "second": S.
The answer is {"hour": 10, "minute": 55}
